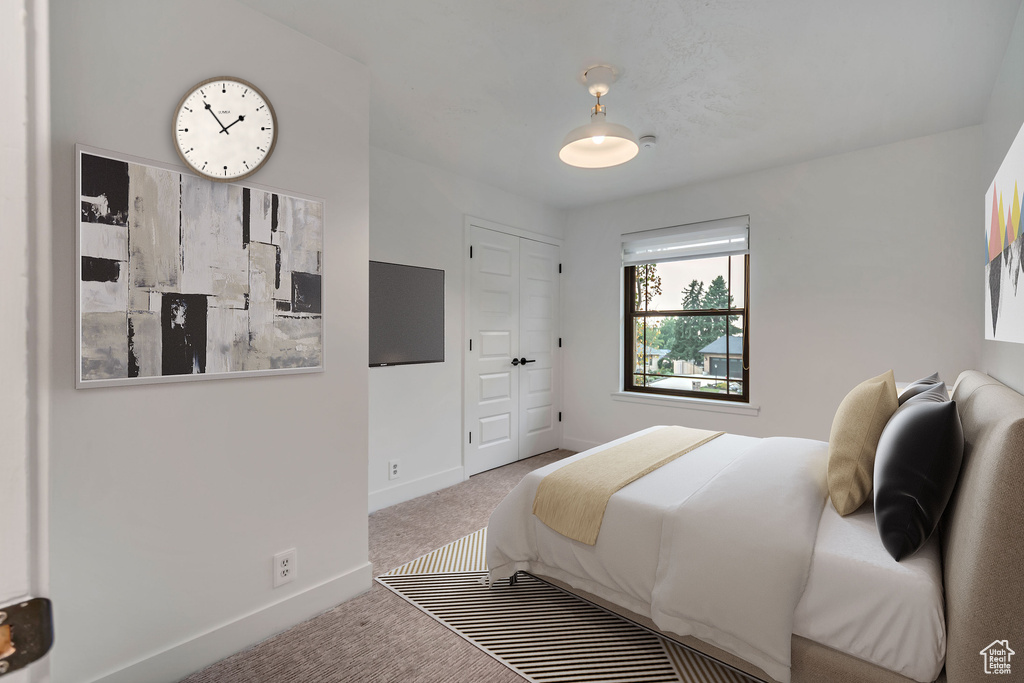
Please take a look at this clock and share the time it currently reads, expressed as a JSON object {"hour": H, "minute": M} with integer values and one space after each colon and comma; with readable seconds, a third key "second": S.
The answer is {"hour": 1, "minute": 54}
